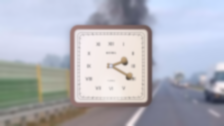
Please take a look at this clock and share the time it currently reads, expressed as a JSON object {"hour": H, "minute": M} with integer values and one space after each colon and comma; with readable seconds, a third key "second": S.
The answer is {"hour": 2, "minute": 20}
